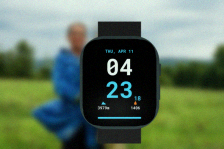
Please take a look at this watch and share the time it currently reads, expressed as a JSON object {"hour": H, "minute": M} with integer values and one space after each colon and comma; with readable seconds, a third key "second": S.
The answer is {"hour": 4, "minute": 23}
